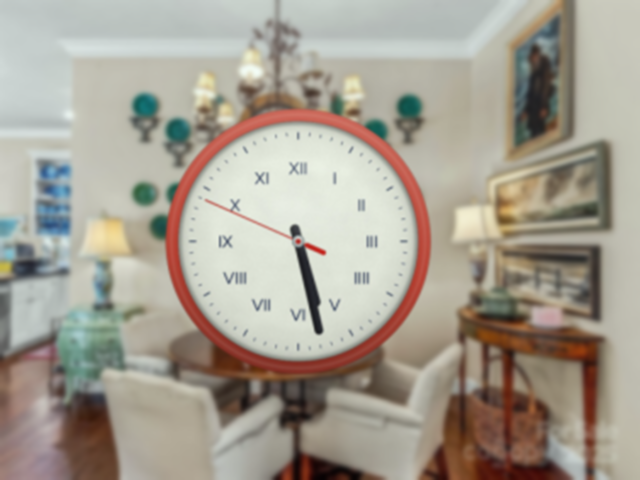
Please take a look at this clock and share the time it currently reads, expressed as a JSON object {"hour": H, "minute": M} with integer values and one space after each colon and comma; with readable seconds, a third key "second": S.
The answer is {"hour": 5, "minute": 27, "second": 49}
